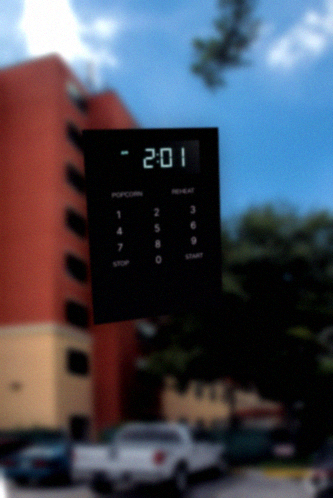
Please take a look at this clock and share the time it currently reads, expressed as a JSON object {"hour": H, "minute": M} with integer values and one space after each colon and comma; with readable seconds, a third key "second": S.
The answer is {"hour": 2, "minute": 1}
